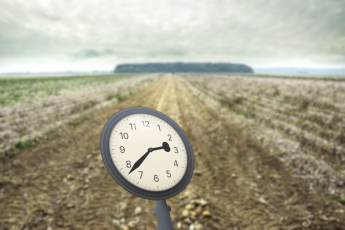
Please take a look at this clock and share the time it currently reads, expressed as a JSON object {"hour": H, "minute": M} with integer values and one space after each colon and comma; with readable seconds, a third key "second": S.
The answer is {"hour": 2, "minute": 38}
